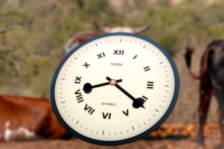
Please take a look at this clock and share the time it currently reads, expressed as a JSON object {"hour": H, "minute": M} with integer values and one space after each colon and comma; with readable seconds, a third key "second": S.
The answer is {"hour": 8, "minute": 21}
